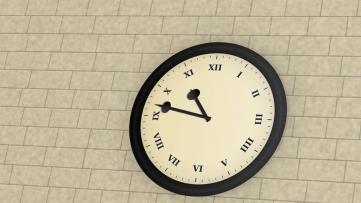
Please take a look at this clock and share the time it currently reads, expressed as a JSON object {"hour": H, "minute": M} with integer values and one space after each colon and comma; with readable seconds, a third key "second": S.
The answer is {"hour": 10, "minute": 47}
